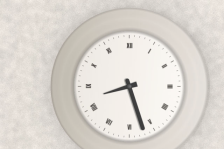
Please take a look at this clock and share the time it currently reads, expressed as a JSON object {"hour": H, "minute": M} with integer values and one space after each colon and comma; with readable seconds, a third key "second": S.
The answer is {"hour": 8, "minute": 27}
